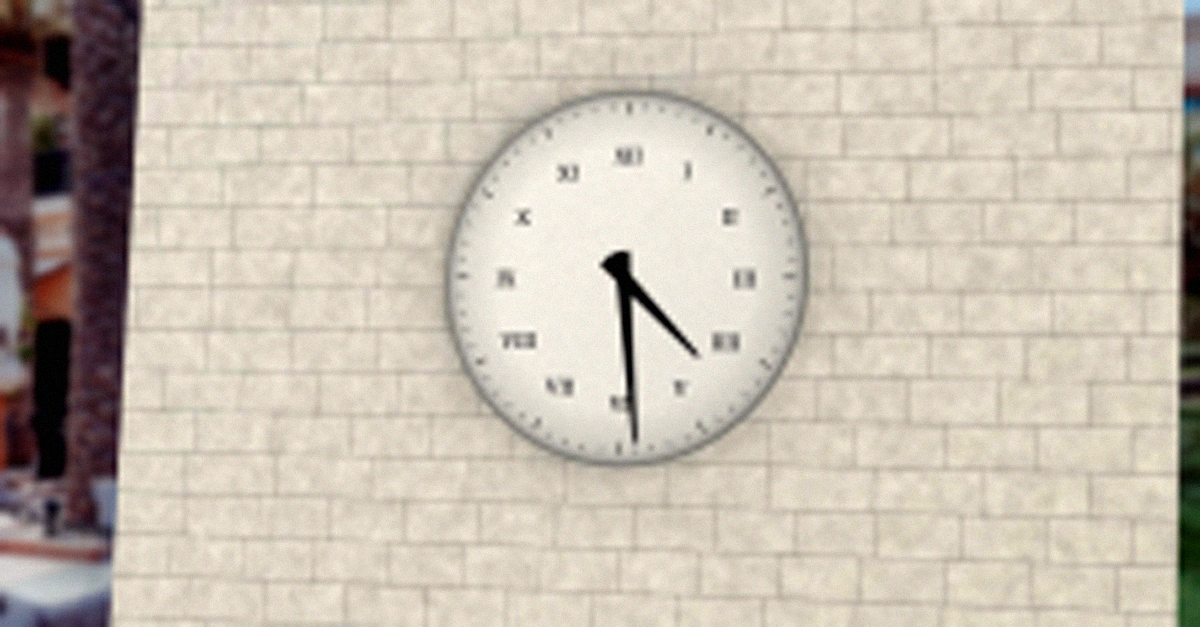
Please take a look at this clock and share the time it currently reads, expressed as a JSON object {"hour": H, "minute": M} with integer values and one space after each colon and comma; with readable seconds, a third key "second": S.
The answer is {"hour": 4, "minute": 29}
